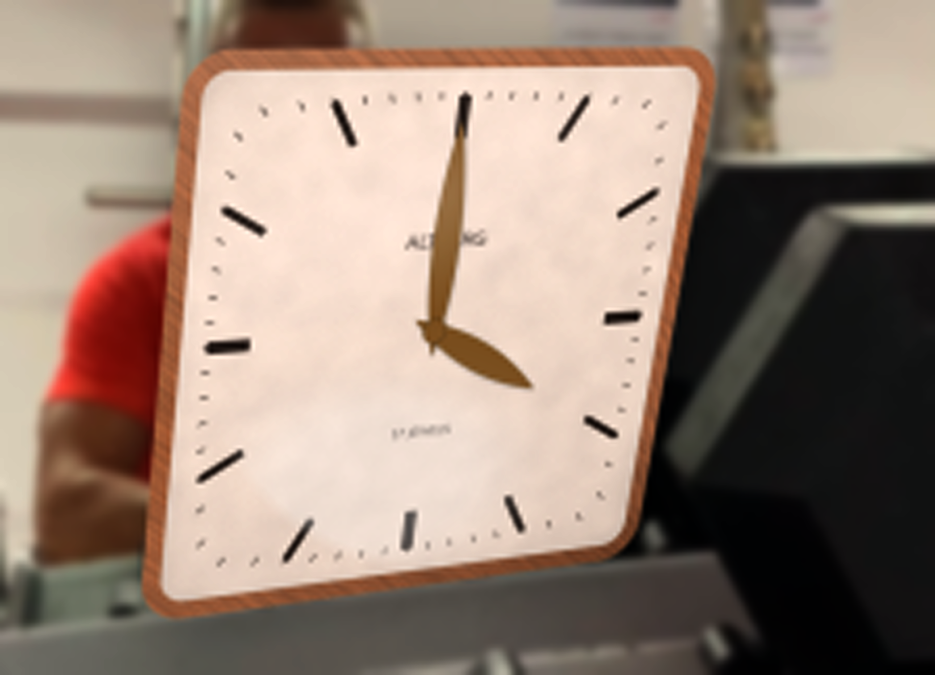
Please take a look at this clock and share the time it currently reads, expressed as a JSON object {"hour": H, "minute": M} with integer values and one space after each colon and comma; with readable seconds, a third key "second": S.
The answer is {"hour": 4, "minute": 0}
